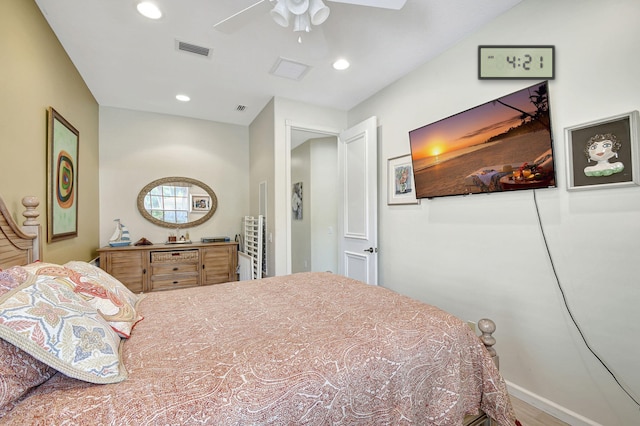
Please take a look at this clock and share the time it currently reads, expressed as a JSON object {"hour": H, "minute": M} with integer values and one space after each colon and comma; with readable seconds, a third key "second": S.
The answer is {"hour": 4, "minute": 21}
